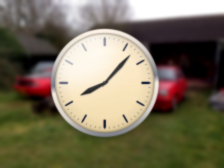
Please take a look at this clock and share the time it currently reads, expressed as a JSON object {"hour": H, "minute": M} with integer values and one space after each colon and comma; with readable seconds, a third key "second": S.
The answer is {"hour": 8, "minute": 7}
